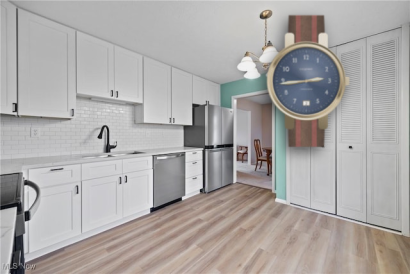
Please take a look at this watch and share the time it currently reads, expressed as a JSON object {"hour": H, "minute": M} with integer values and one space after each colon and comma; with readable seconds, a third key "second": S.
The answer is {"hour": 2, "minute": 44}
